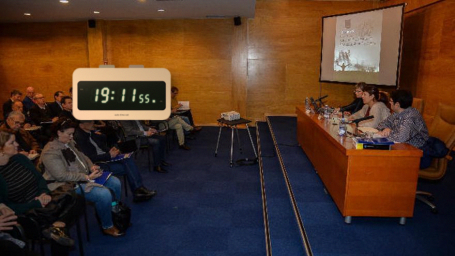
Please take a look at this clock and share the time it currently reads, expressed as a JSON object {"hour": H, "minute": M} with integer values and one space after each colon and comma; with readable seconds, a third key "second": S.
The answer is {"hour": 19, "minute": 11, "second": 55}
